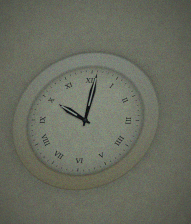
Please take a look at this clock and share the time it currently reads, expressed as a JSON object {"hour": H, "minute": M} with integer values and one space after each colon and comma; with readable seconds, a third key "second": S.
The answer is {"hour": 10, "minute": 1}
